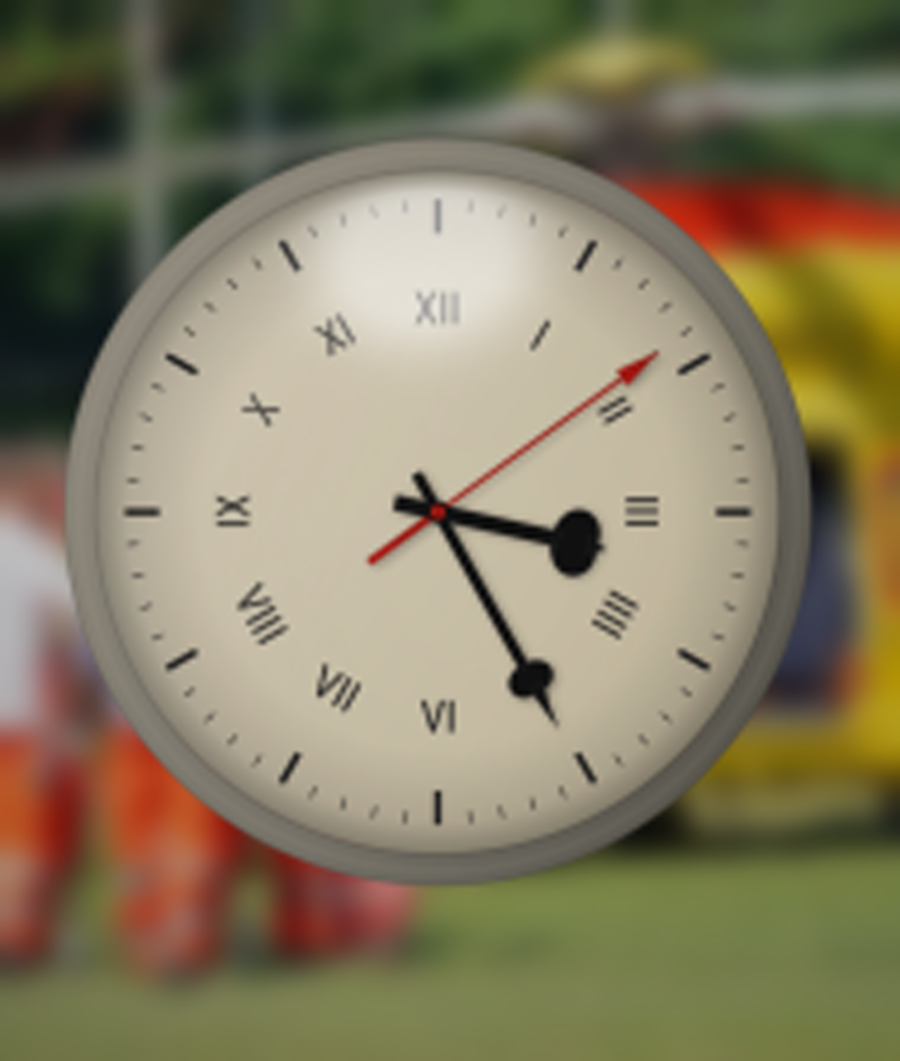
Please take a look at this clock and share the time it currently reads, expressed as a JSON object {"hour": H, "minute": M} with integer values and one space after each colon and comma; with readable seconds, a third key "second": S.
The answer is {"hour": 3, "minute": 25, "second": 9}
